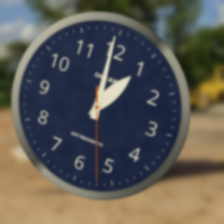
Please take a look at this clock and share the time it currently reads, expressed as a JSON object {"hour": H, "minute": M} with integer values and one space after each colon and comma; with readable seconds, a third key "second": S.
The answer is {"hour": 12, "minute": 59, "second": 27}
